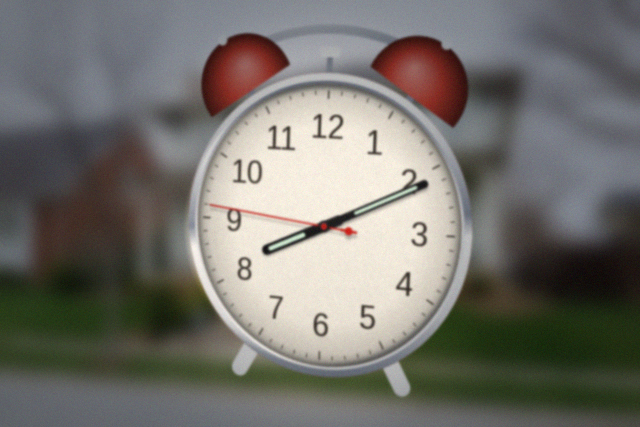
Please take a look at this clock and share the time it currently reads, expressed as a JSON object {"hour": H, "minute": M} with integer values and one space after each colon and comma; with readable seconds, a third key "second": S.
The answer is {"hour": 8, "minute": 10, "second": 46}
